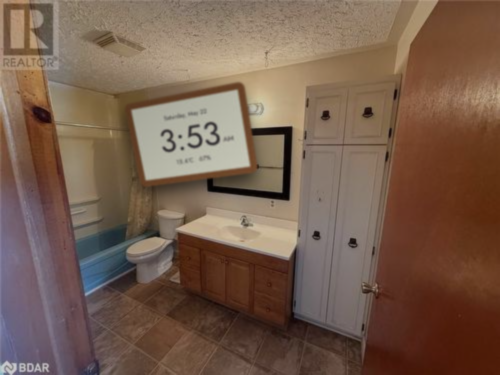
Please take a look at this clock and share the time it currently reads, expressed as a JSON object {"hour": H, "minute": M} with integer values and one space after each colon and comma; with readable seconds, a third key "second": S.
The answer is {"hour": 3, "minute": 53}
